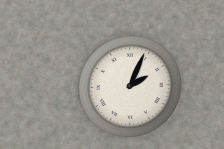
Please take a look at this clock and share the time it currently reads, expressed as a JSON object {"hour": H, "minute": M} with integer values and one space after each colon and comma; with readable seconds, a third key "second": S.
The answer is {"hour": 2, "minute": 4}
